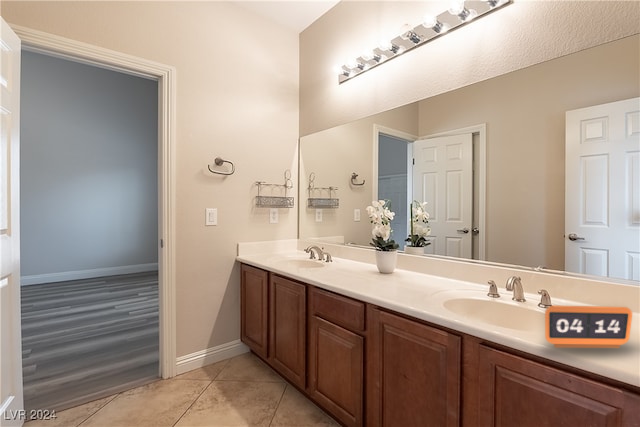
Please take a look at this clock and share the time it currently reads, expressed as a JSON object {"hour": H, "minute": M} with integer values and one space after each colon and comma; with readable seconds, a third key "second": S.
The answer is {"hour": 4, "minute": 14}
